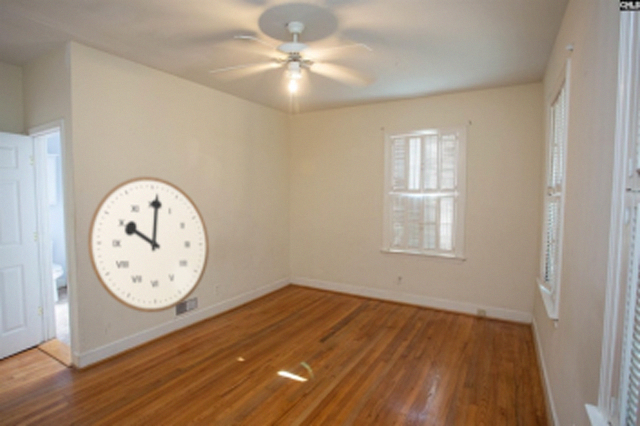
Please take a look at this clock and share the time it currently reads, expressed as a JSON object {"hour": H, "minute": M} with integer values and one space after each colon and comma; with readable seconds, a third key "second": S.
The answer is {"hour": 10, "minute": 1}
